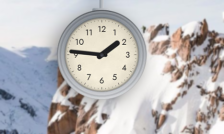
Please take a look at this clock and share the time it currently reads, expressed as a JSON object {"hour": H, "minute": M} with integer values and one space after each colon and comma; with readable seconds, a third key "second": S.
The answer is {"hour": 1, "minute": 46}
